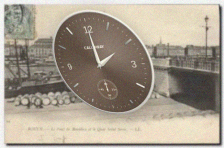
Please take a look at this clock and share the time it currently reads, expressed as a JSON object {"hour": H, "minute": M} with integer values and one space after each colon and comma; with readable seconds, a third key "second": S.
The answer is {"hour": 2, "minute": 0}
